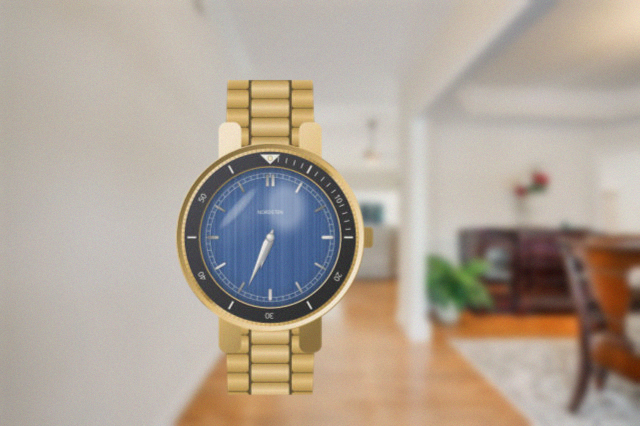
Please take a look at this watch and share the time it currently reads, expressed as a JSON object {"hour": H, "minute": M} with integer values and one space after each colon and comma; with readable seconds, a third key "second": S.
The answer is {"hour": 6, "minute": 34}
